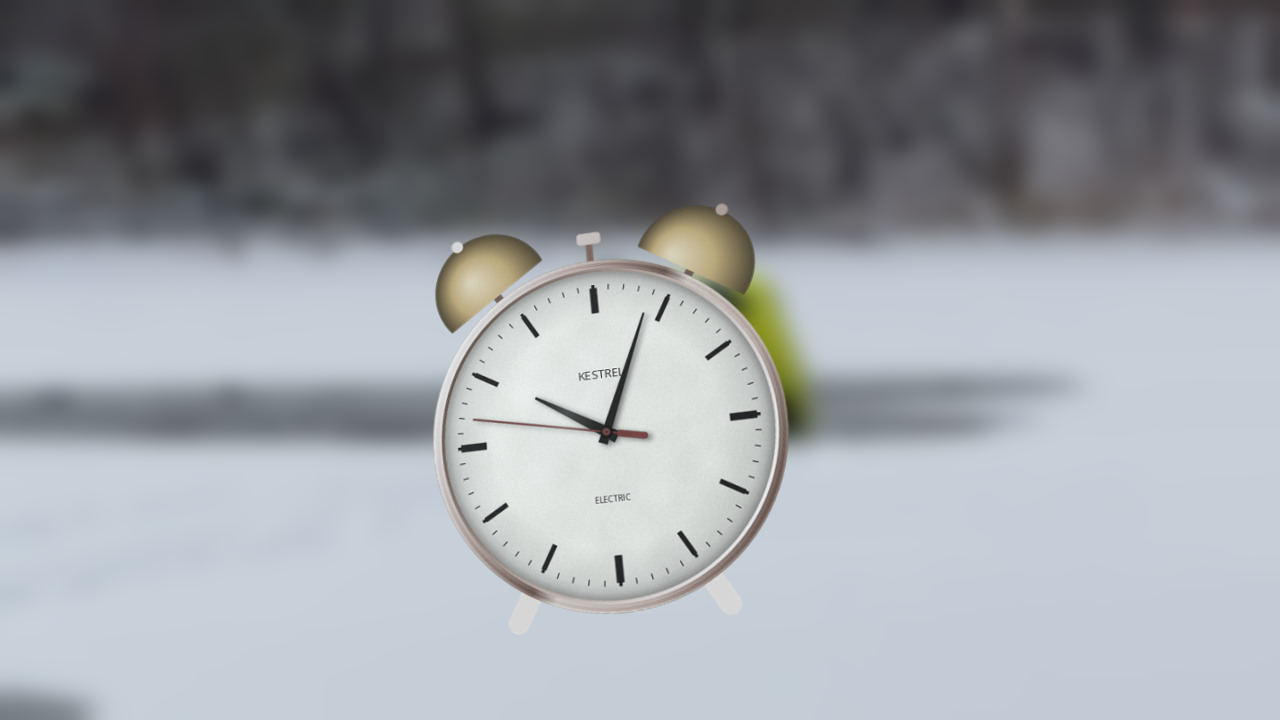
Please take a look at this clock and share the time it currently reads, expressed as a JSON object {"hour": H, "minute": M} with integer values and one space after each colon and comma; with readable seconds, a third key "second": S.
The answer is {"hour": 10, "minute": 3, "second": 47}
